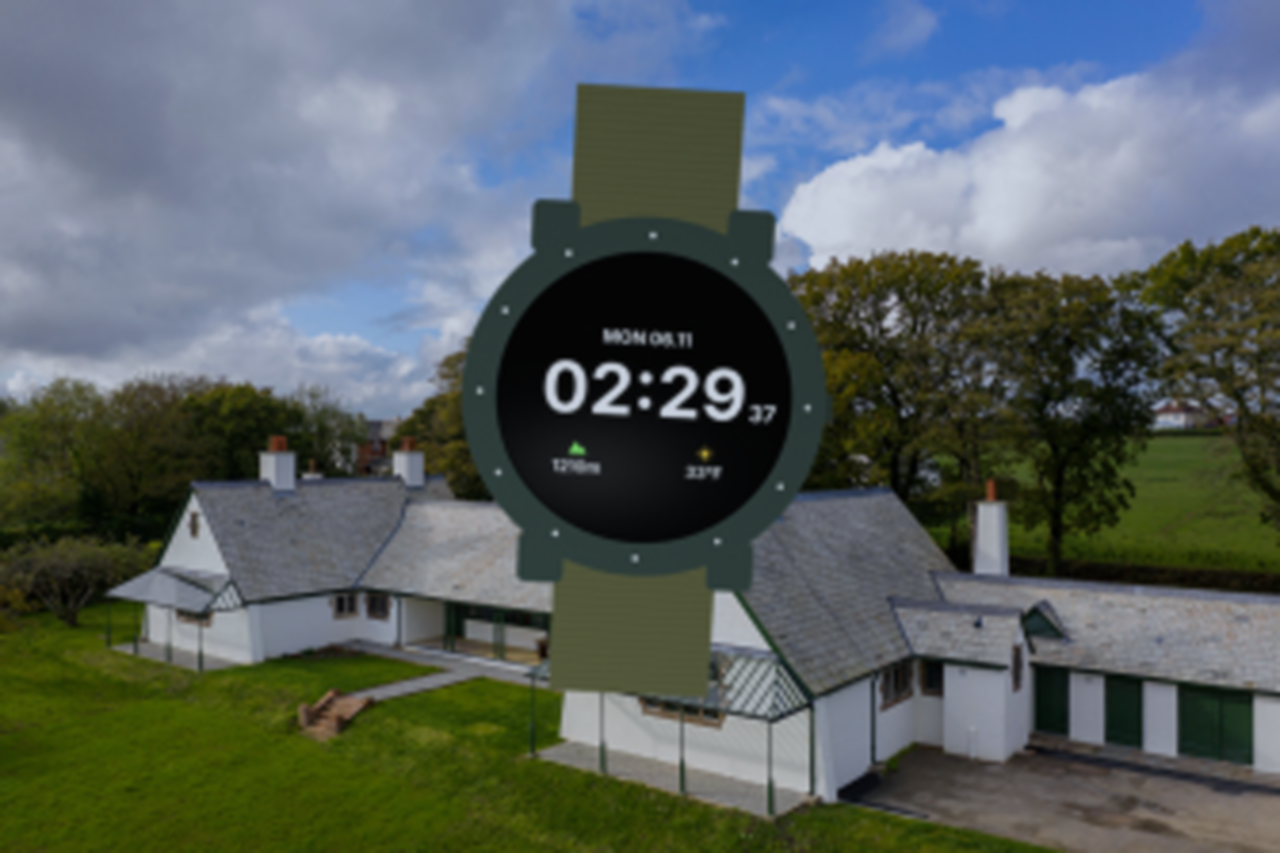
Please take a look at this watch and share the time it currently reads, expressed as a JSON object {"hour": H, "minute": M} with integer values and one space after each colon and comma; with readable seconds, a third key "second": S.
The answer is {"hour": 2, "minute": 29}
